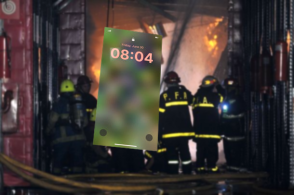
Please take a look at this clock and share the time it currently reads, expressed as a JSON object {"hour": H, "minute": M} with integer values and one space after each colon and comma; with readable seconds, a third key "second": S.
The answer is {"hour": 8, "minute": 4}
